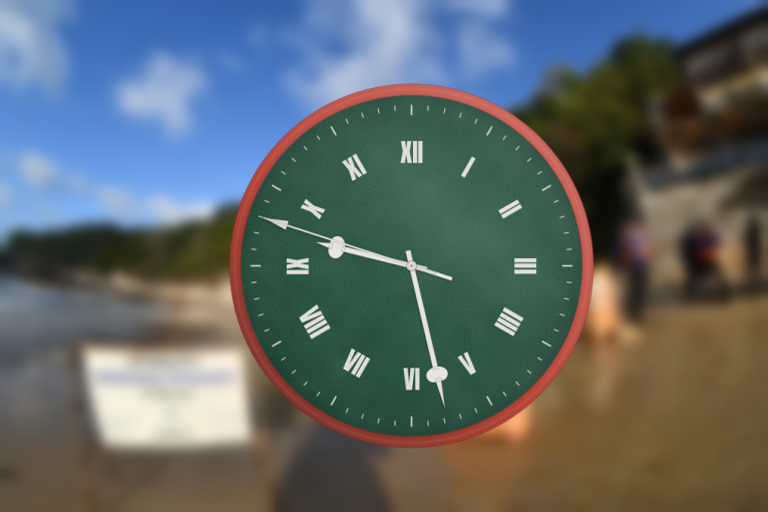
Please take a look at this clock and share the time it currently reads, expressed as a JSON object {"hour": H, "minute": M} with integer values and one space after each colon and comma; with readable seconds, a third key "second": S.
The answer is {"hour": 9, "minute": 27, "second": 48}
